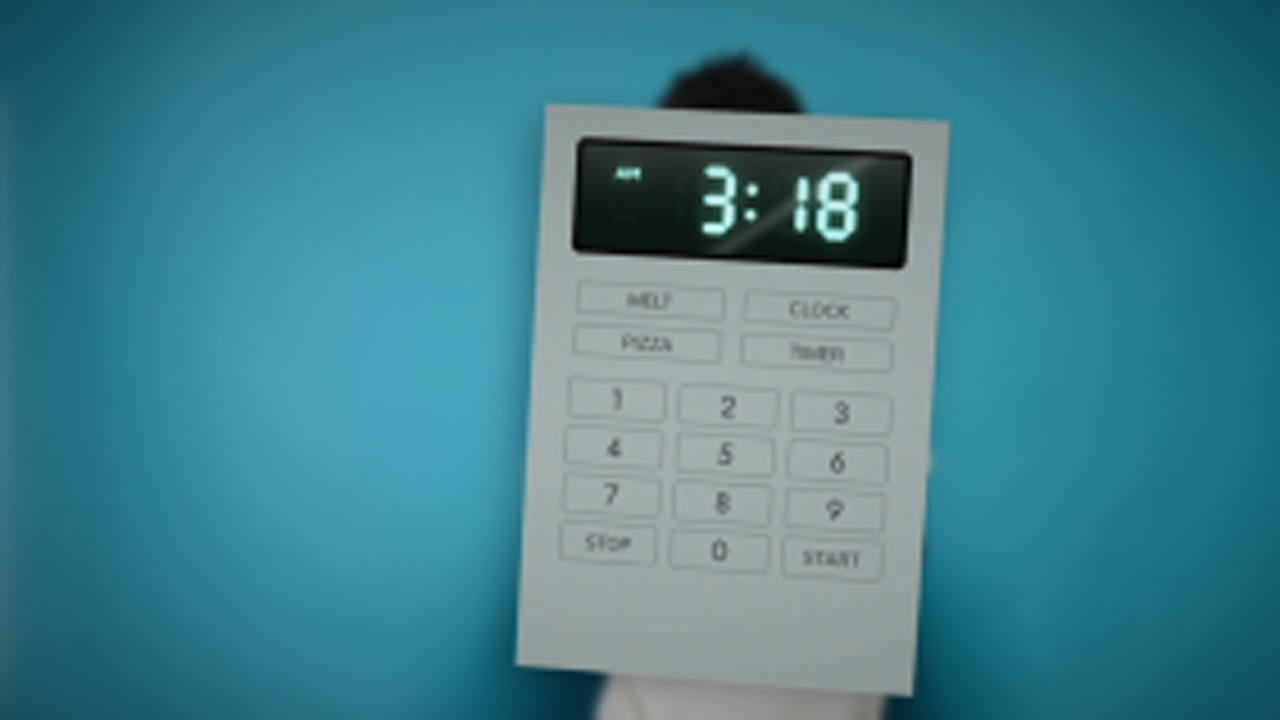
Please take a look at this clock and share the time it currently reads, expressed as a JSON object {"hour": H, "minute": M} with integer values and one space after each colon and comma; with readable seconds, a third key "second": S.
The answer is {"hour": 3, "minute": 18}
